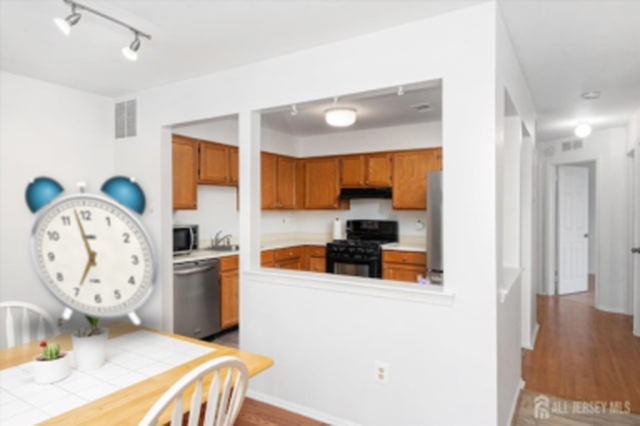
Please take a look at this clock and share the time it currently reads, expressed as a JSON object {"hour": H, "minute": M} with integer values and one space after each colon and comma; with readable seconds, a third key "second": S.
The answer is {"hour": 6, "minute": 58}
